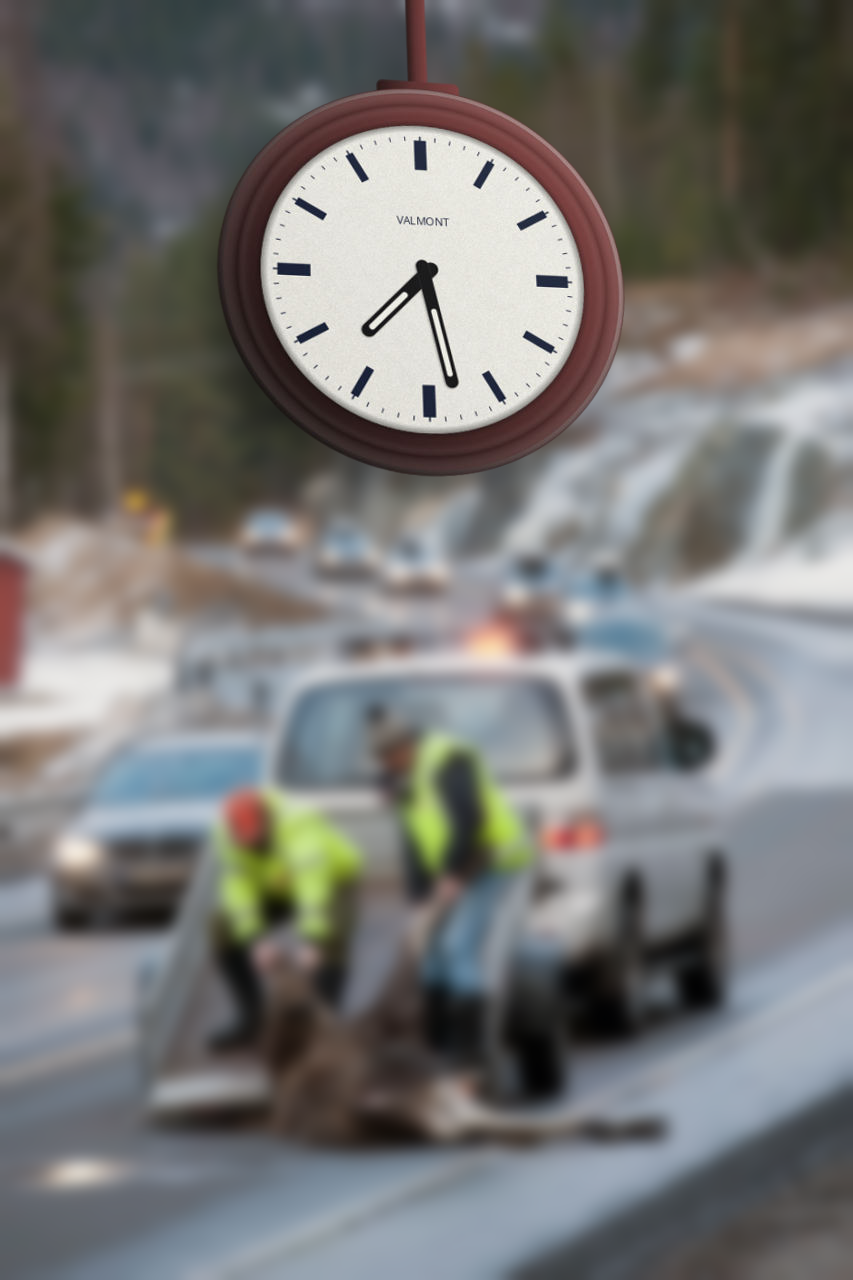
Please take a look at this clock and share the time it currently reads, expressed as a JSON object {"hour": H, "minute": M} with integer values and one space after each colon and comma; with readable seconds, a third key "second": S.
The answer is {"hour": 7, "minute": 28}
